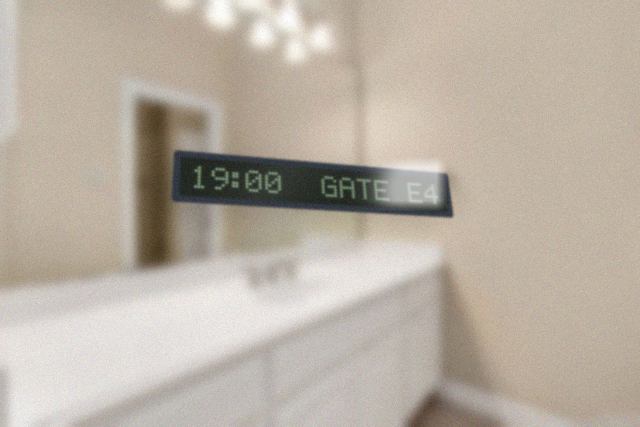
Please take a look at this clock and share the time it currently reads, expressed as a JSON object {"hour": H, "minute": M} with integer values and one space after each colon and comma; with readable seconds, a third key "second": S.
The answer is {"hour": 19, "minute": 0}
